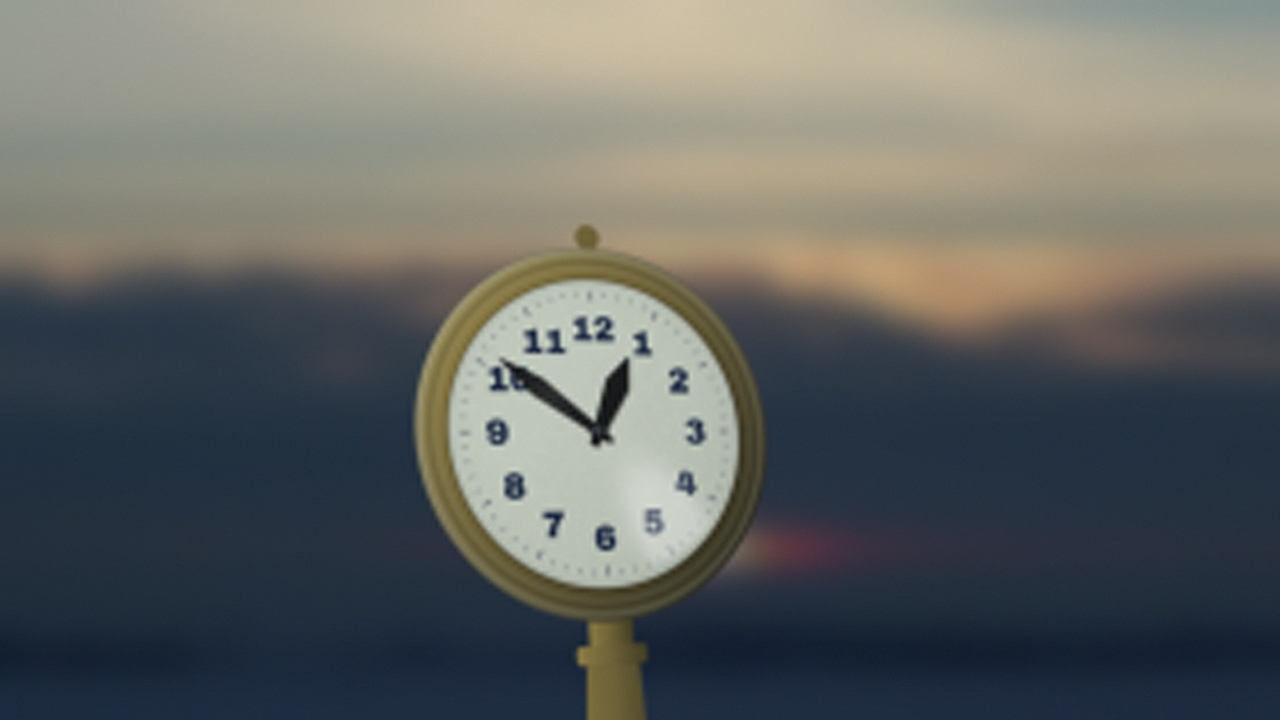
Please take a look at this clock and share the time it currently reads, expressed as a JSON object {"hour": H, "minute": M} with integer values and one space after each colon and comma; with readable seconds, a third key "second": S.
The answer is {"hour": 12, "minute": 51}
